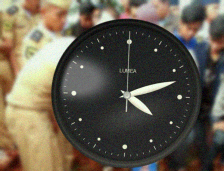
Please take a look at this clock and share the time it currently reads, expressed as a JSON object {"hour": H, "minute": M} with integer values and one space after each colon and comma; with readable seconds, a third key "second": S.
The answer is {"hour": 4, "minute": 12, "second": 0}
